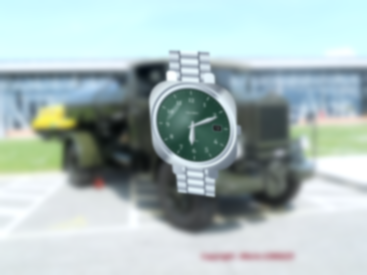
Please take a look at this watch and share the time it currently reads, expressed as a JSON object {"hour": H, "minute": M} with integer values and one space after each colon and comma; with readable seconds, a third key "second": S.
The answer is {"hour": 6, "minute": 11}
